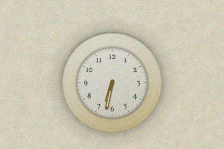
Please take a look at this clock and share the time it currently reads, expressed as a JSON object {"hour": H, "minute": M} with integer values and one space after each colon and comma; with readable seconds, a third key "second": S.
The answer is {"hour": 6, "minute": 32}
